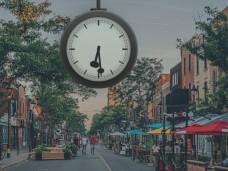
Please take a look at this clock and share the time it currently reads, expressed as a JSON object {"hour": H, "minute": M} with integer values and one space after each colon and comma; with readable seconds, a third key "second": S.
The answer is {"hour": 6, "minute": 29}
